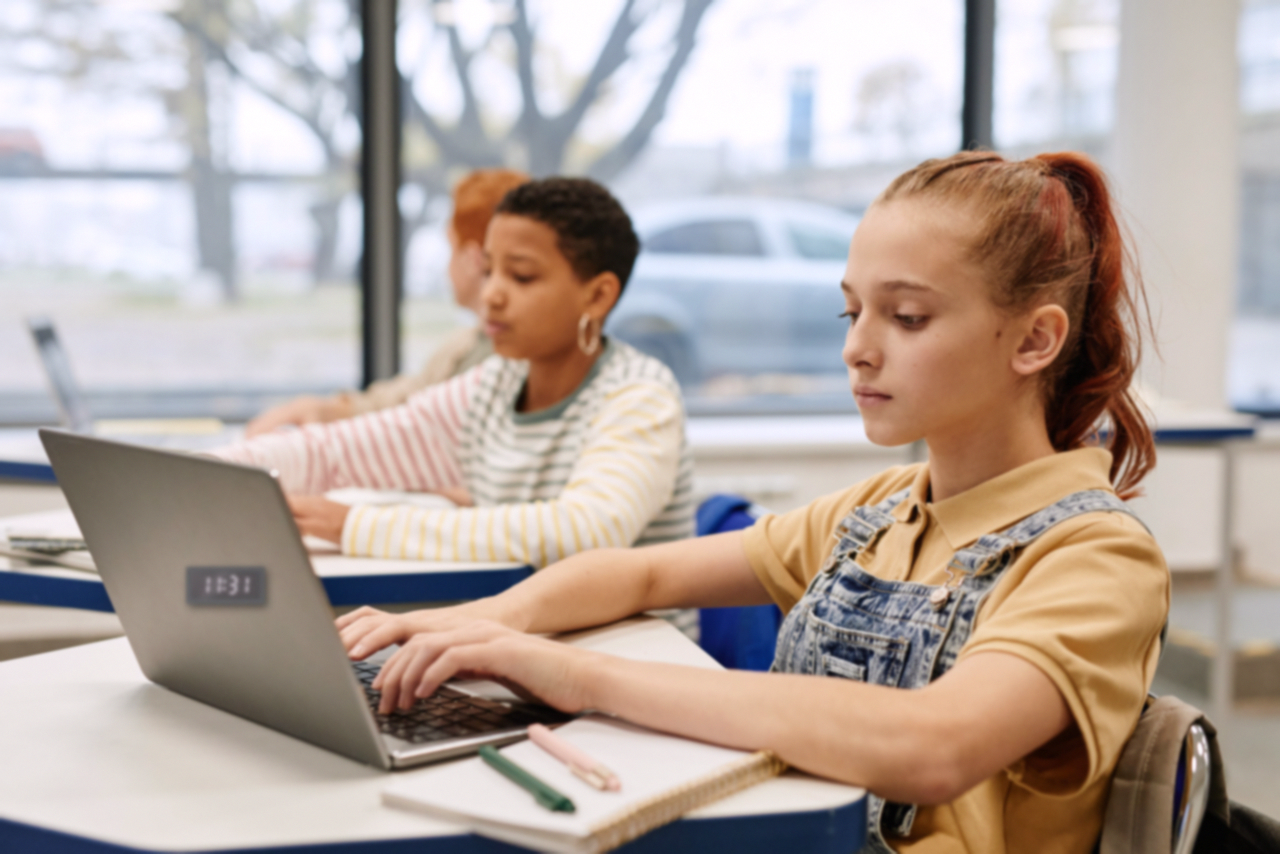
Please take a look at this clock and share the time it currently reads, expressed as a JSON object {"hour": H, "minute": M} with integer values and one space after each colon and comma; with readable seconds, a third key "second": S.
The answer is {"hour": 11, "minute": 31}
